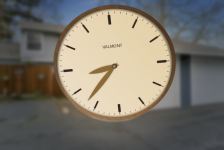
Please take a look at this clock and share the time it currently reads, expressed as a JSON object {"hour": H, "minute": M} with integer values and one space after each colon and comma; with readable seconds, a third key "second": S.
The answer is {"hour": 8, "minute": 37}
